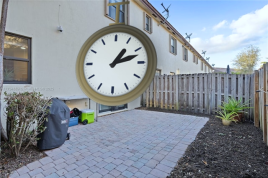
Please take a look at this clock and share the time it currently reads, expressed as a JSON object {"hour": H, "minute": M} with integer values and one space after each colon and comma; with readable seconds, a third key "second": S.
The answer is {"hour": 1, "minute": 12}
